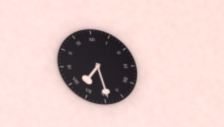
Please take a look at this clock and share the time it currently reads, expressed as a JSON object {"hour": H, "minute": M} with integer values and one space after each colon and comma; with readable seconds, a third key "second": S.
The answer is {"hour": 7, "minute": 29}
